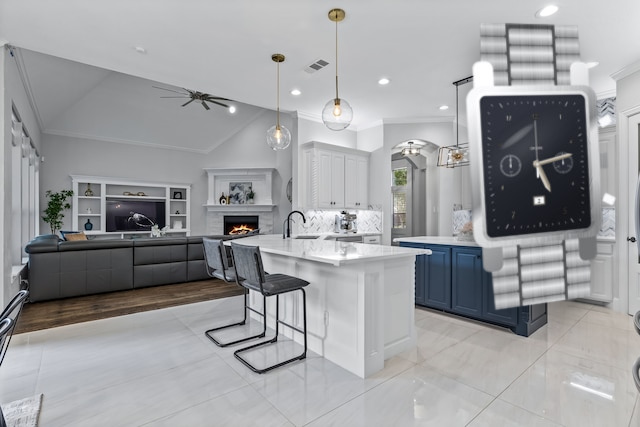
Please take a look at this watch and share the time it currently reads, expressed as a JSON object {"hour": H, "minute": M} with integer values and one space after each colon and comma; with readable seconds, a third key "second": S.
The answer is {"hour": 5, "minute": 13}
